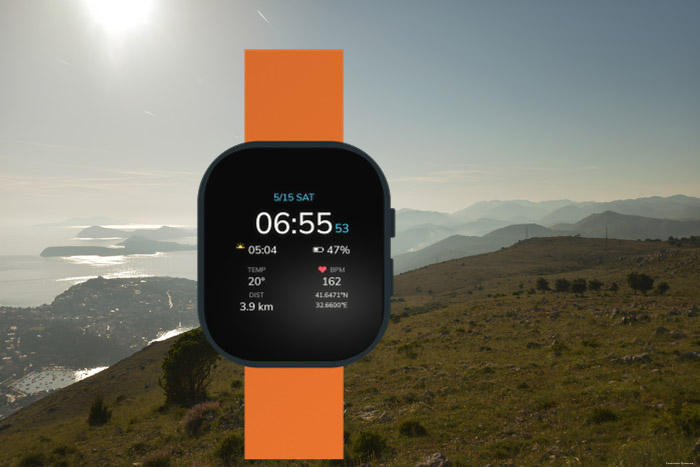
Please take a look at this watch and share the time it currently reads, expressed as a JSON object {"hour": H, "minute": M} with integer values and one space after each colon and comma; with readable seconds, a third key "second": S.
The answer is {"hour": 6, "minute": 55, "second": 53}
